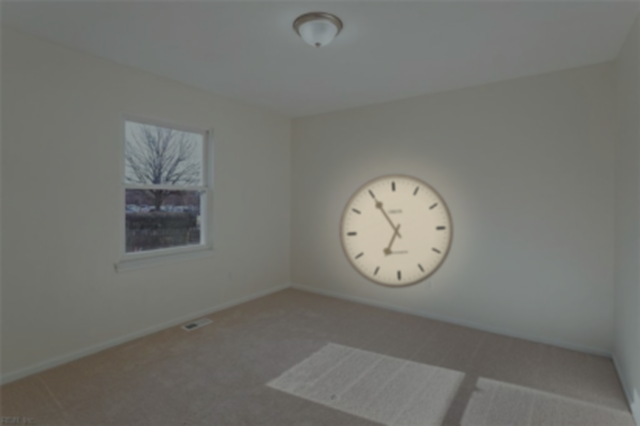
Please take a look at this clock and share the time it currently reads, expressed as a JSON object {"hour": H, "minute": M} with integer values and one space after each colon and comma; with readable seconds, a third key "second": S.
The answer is {"hour": 6, "minute": 55}
